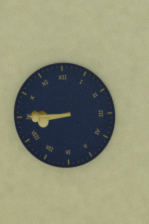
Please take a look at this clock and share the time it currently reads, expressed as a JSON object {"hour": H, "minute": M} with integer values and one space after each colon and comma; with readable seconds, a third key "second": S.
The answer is {"hour": 8, "minute": 45}
